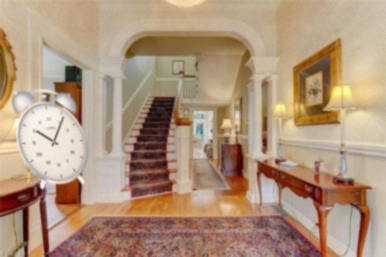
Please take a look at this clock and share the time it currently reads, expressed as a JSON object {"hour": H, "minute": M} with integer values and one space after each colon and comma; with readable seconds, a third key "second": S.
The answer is {"hour": 10, "minute": 6}
